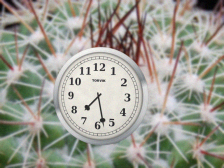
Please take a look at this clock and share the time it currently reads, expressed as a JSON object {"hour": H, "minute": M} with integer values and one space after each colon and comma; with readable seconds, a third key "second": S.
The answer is {"hour": 7, "minute": 28}
